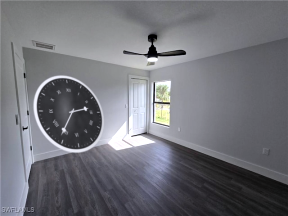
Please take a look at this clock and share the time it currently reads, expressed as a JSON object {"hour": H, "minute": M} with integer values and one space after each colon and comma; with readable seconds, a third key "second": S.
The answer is {"hour": 2, "minute": 36}
